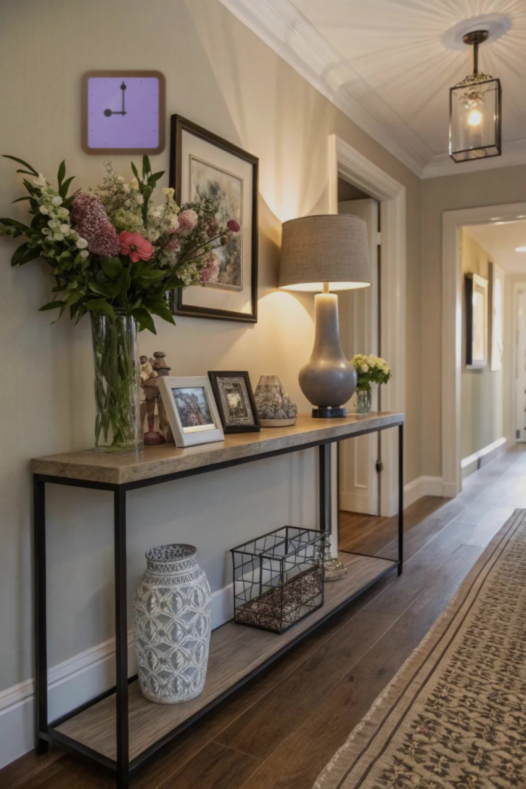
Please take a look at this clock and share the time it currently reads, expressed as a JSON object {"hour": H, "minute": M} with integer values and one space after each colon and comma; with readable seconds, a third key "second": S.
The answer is {"hour": 9, "minute": 0}
